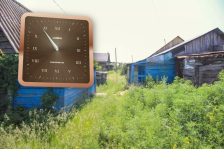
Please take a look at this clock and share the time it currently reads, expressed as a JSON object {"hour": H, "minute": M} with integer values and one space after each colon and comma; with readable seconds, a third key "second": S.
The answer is {"hour": 10, "minute": 54}
